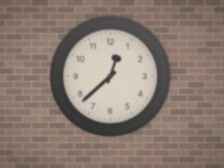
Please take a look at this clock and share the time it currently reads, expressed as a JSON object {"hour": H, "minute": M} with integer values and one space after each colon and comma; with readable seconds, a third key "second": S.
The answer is {"hour": 12, "minute": 38}
